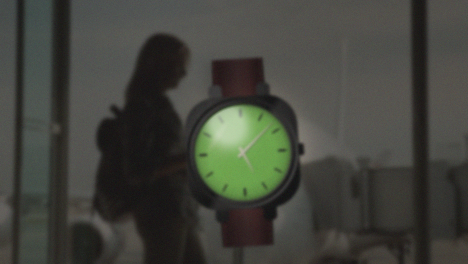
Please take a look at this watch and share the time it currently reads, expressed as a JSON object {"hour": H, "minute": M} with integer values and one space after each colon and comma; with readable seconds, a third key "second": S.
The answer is {"hour": 5, "minute": 8}
